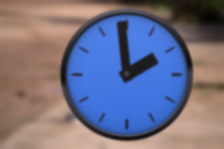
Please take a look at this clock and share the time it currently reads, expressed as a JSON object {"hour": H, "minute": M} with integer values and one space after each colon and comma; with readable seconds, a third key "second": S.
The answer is {"hour": 1, "minute": 59}
